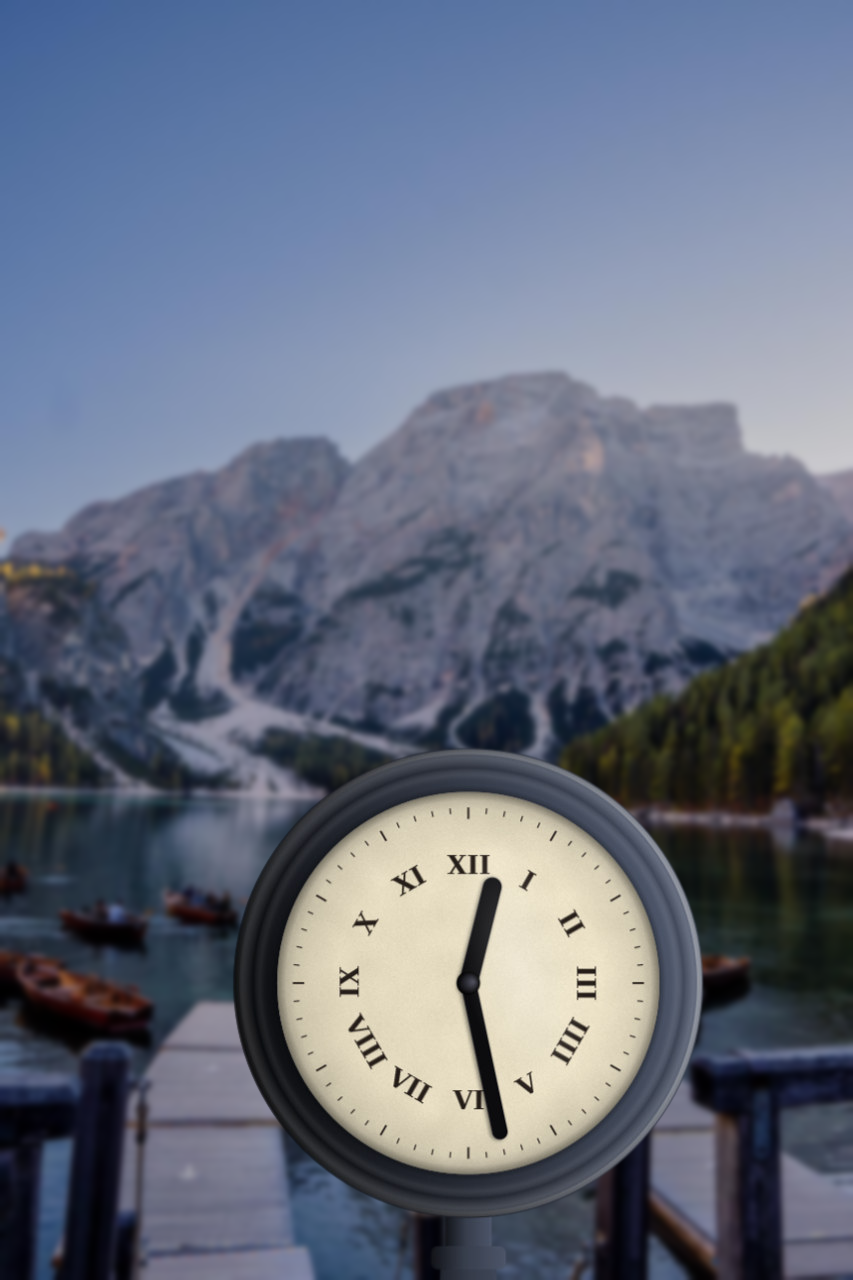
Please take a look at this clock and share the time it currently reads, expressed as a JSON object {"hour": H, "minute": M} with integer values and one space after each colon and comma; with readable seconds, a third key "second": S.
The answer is {"hour": 12, "minute": 28}
